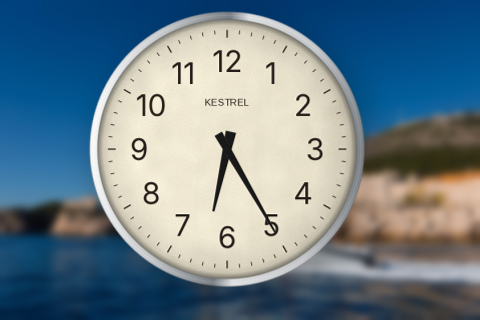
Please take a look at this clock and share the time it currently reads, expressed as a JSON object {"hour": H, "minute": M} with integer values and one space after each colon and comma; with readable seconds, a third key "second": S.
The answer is {"hour": 6, "minute": 25}
